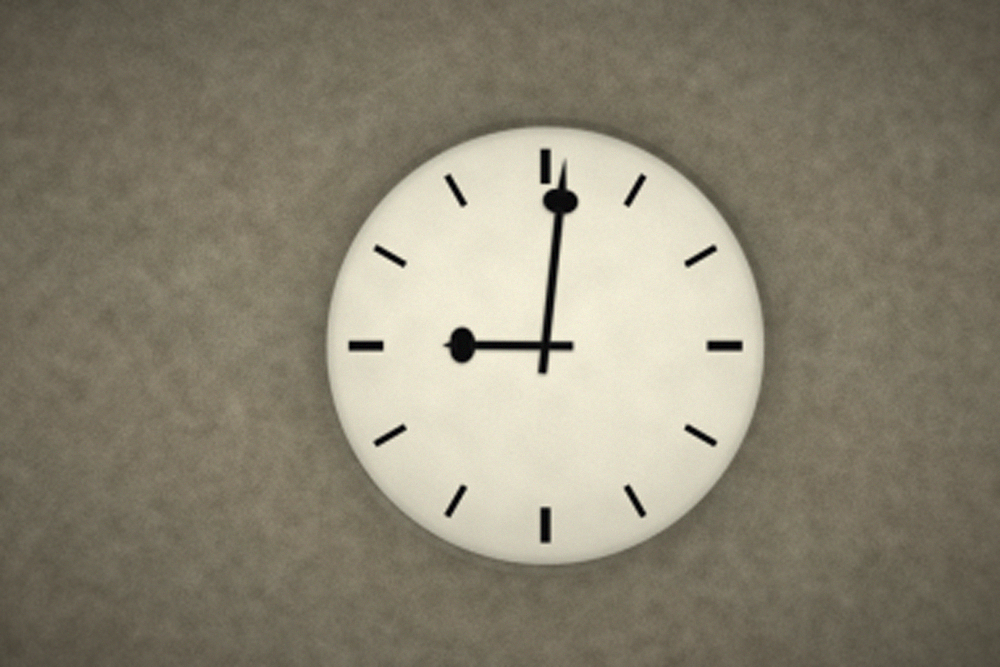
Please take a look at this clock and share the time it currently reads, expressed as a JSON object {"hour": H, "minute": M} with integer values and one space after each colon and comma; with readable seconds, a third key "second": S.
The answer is {"hour": 9, "minute": 1}
